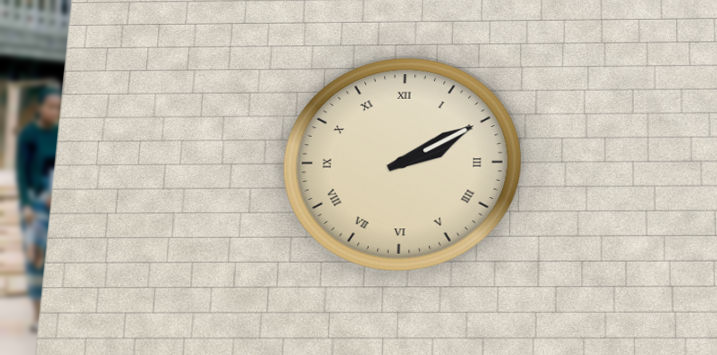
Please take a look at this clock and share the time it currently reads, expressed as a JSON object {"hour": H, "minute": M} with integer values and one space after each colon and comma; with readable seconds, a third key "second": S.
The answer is {"hour": 2, "minute": 10}
